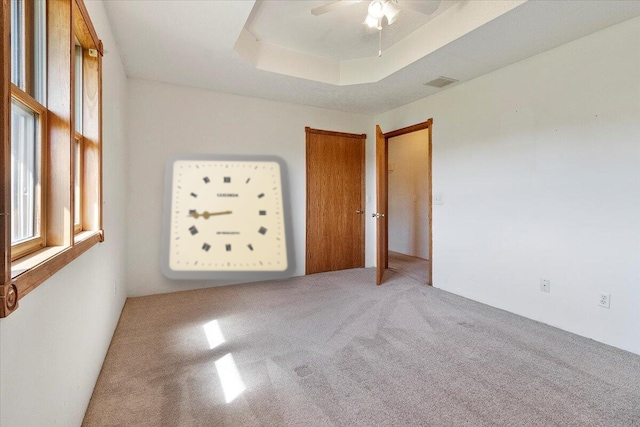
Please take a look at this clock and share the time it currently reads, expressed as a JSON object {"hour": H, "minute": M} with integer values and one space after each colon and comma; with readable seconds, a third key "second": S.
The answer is {"hour": 8, "minute": 44}
